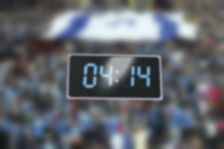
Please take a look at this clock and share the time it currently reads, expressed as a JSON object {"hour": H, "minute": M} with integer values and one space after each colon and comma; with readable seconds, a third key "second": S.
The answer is {"hour": 4, "minute": 14}
